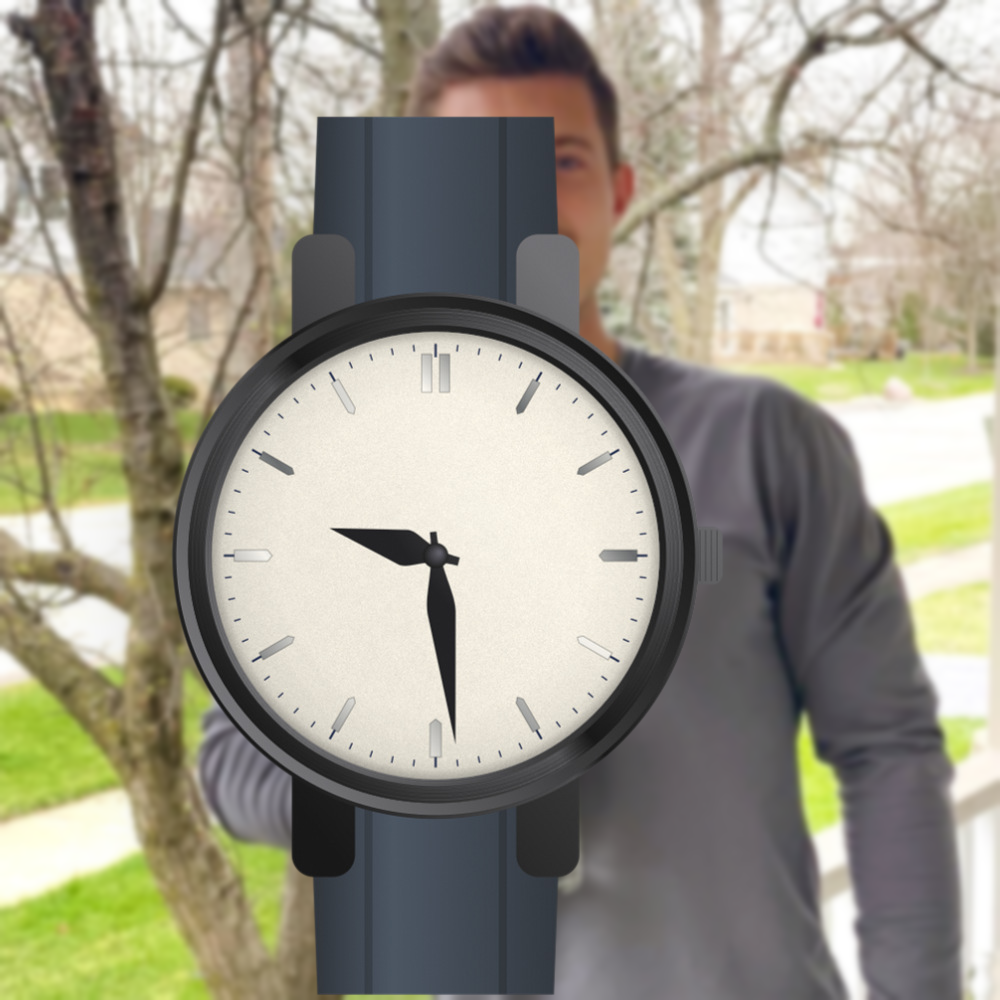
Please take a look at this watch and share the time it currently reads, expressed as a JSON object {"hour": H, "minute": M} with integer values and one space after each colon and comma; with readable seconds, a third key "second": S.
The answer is {"hour": 9, "minute": 29}
